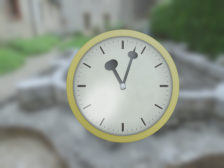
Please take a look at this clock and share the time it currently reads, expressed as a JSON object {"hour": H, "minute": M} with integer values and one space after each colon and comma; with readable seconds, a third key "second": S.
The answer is {"hour": 11, "minute": 3}
